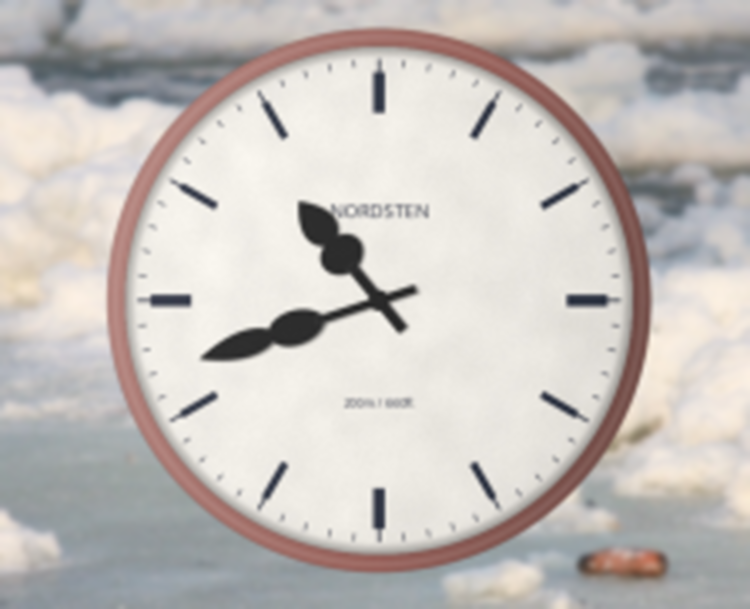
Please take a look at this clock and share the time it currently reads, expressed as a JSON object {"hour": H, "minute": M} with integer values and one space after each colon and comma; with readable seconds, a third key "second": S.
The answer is {"hour": 10, "minute": 42}
